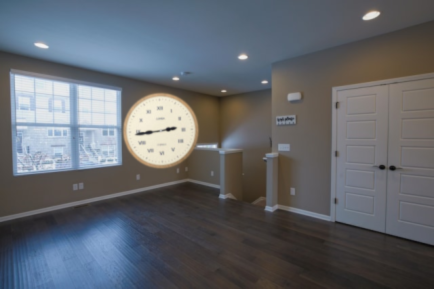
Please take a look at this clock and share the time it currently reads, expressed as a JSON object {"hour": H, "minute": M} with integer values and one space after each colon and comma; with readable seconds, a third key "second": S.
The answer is {"hour": 2, "minute": 44}
